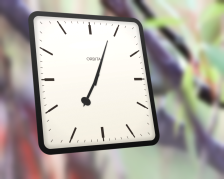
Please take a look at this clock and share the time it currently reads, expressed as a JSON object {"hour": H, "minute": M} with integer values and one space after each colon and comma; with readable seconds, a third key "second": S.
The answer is {"hour": 7, "minute": 4}
